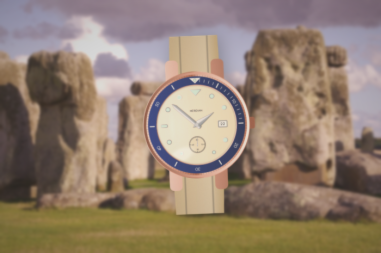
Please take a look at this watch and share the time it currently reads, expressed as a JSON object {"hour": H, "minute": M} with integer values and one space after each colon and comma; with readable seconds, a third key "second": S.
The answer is {"hour": 1, "minute": 52}
